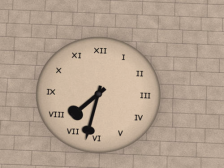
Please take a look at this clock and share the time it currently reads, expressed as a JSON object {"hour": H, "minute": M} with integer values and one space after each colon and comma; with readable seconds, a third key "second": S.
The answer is {"hour": 7, "minute": 32}
